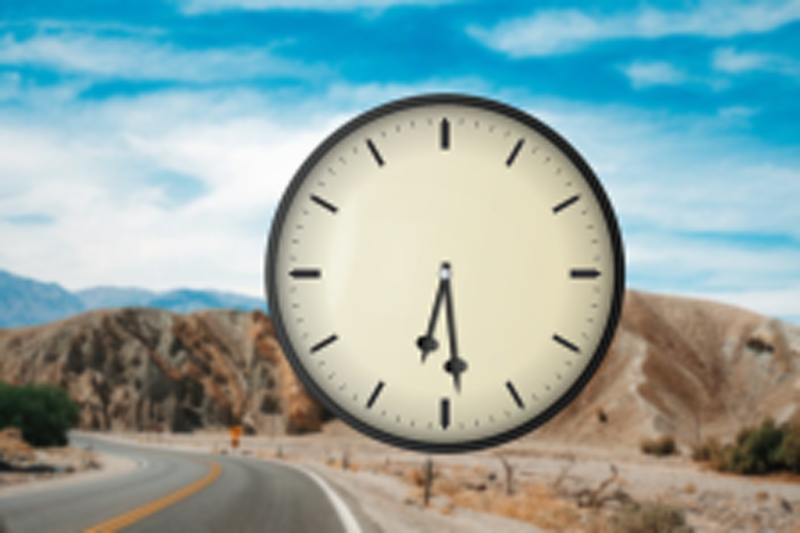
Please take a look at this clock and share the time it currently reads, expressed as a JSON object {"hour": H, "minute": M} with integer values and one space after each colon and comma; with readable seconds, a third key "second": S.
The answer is {"hour": 6, "minute": 29}
